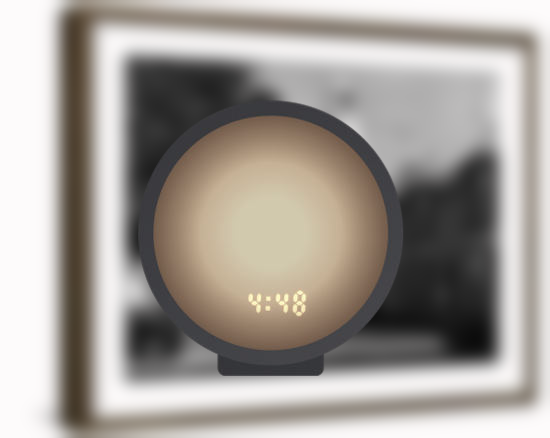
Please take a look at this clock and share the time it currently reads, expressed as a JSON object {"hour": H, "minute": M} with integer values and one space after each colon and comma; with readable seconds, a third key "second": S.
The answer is {"hour": 4, "minute": 48}
